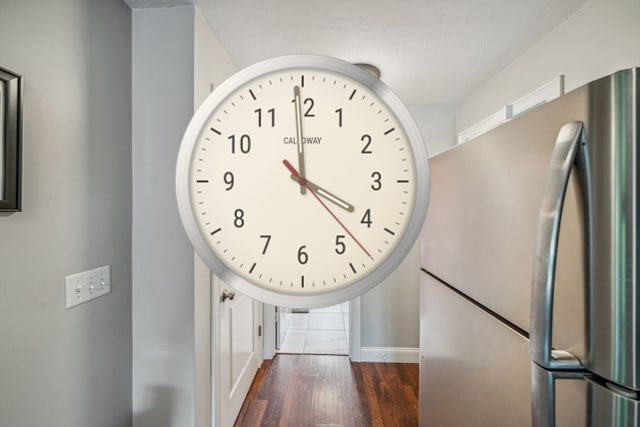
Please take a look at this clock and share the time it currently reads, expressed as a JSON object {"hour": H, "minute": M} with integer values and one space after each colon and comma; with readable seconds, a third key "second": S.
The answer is {"hour": 3, "minute": 59, "second": 23}
